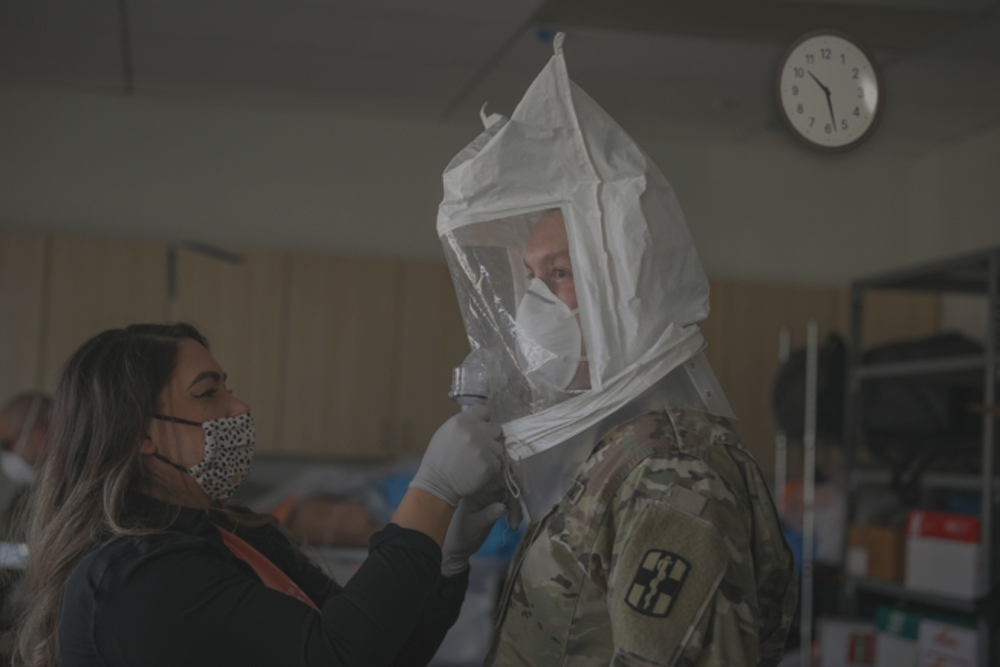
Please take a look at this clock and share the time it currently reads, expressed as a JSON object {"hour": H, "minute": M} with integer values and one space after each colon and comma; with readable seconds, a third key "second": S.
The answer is {"hour": 10, "minute": 28}
